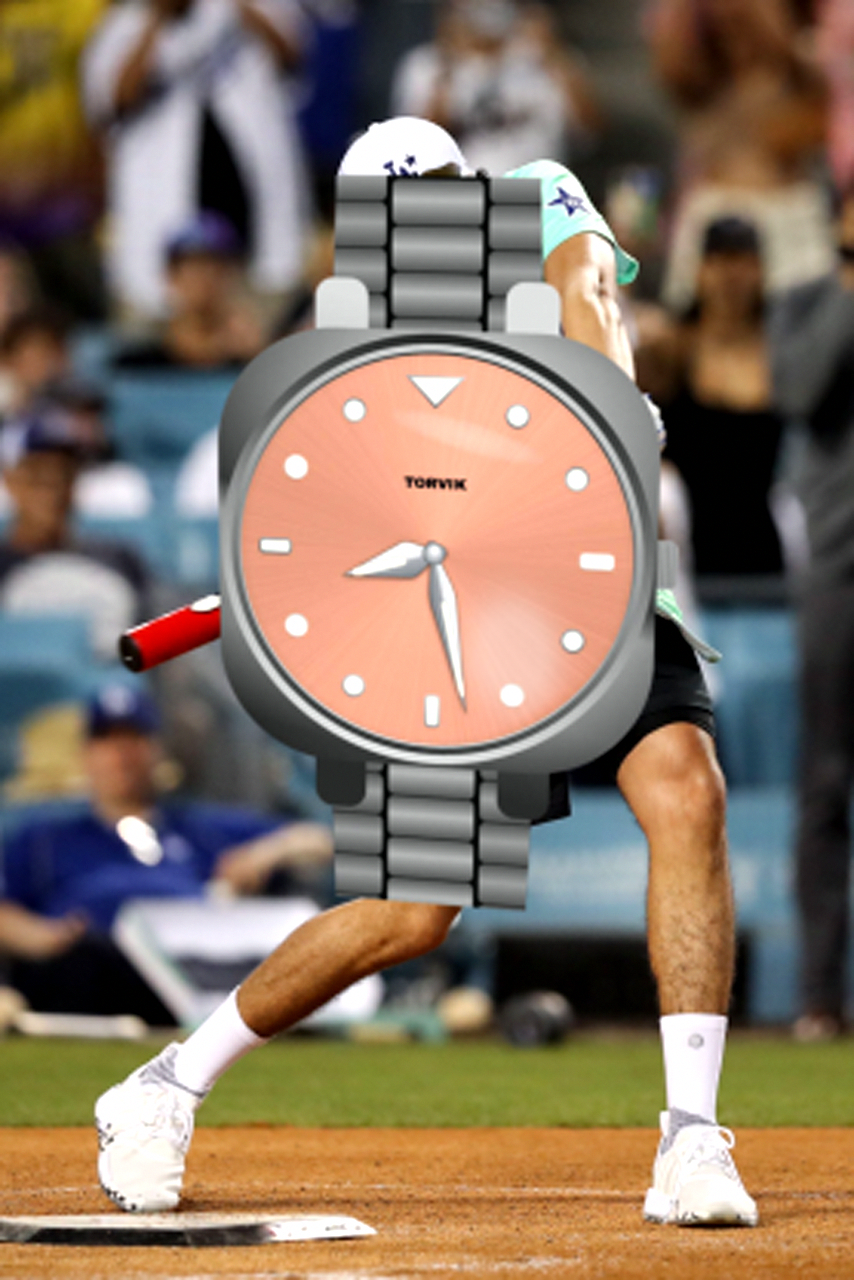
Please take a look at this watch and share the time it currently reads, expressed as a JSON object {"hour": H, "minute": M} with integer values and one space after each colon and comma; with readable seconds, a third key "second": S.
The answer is {"hour": 8, "minute": 28}
